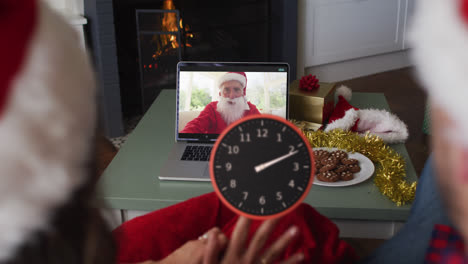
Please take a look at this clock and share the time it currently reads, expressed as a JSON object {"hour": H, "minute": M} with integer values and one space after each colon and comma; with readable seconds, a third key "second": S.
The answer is {"hour": 2, "minute": 11}
